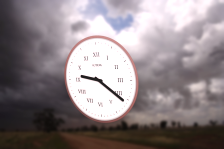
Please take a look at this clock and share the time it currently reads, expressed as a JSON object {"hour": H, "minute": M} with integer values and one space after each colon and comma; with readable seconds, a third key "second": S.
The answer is {"hour": 9, "minute": 21}
